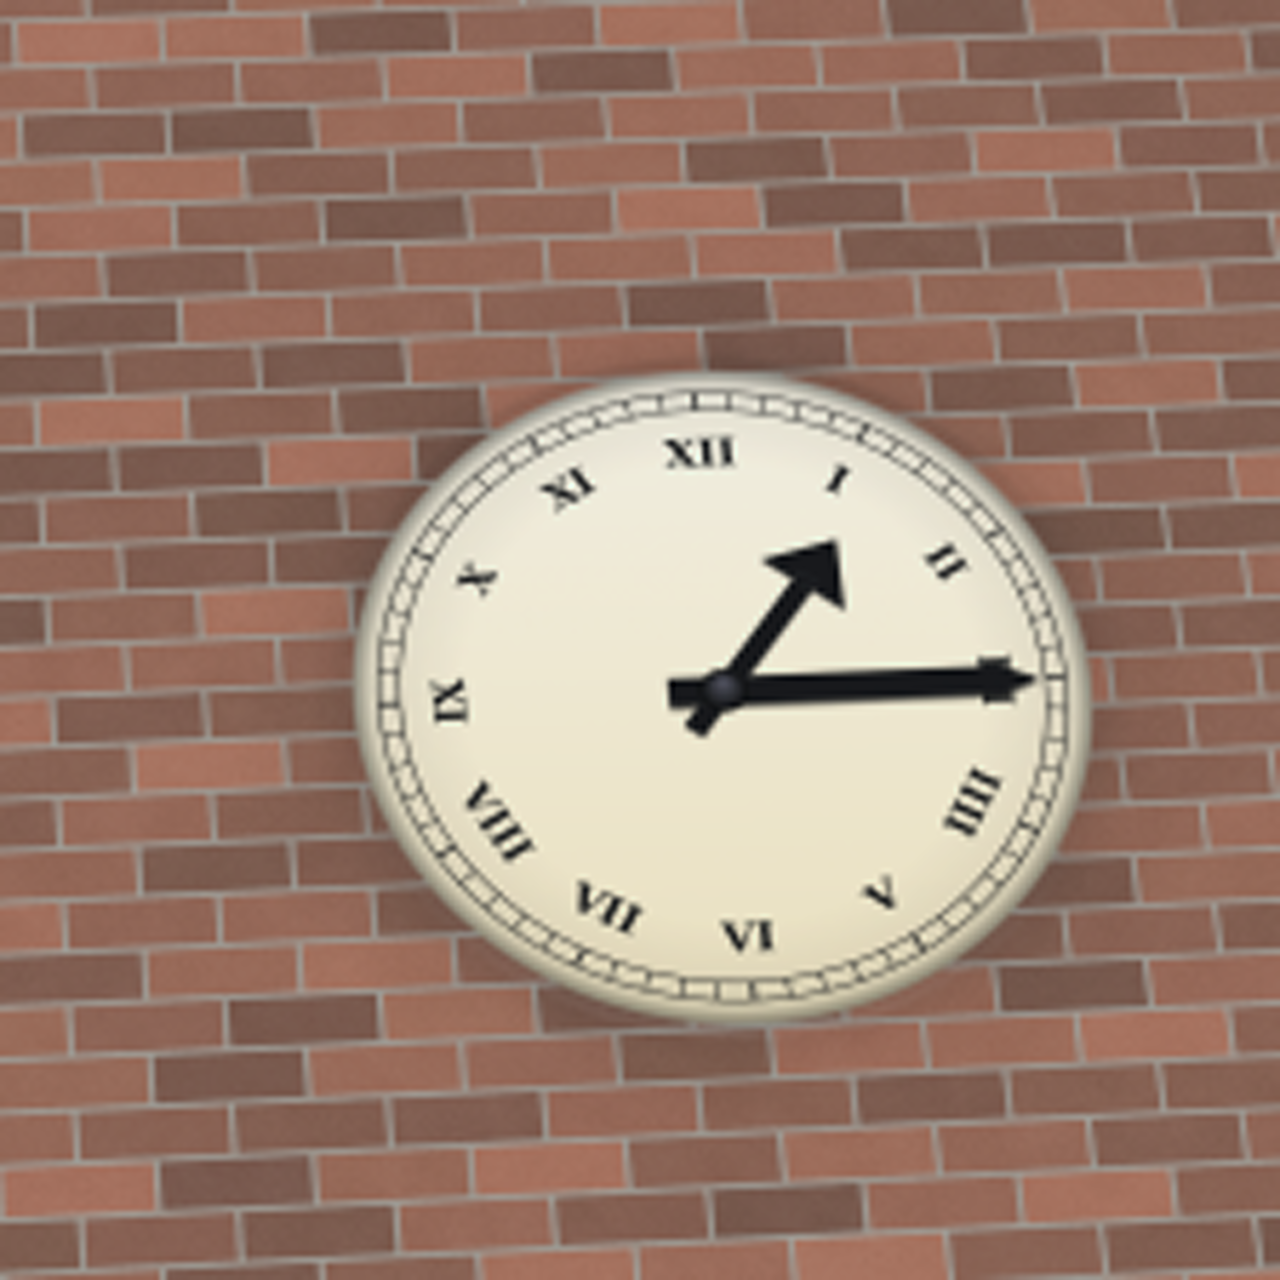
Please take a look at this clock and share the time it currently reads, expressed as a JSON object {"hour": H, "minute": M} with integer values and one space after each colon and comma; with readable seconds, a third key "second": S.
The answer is {"hour": 1, "minute": 15}
